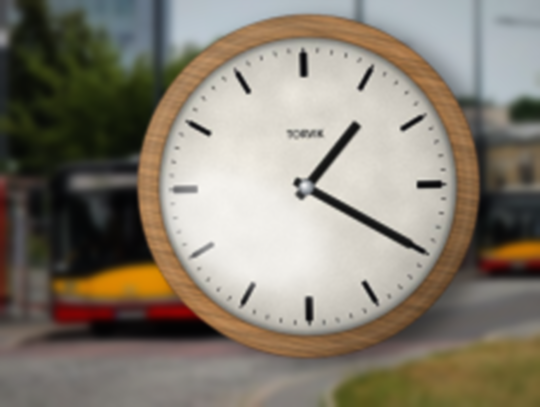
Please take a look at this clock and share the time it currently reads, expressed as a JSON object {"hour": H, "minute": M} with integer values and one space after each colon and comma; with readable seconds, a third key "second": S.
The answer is {"hour": 1, "minute": 20}
